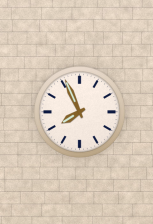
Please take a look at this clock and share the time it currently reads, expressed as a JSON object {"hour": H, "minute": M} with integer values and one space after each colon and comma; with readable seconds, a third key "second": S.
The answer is {"hour": 7, "minute": 56}
